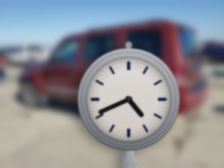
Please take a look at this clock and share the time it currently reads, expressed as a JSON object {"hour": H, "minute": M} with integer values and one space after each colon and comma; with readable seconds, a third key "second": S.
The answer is {"hour": 4, "minute": 41}
